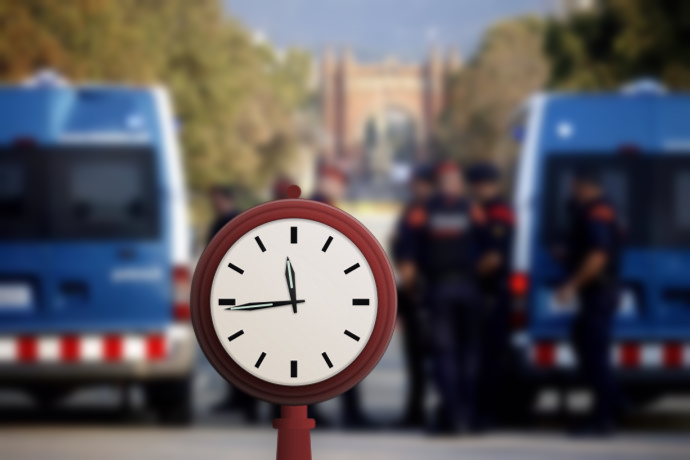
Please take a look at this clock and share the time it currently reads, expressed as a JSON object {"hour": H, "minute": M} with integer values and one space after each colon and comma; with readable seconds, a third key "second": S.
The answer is {"hour": 11, "minute": 44}
